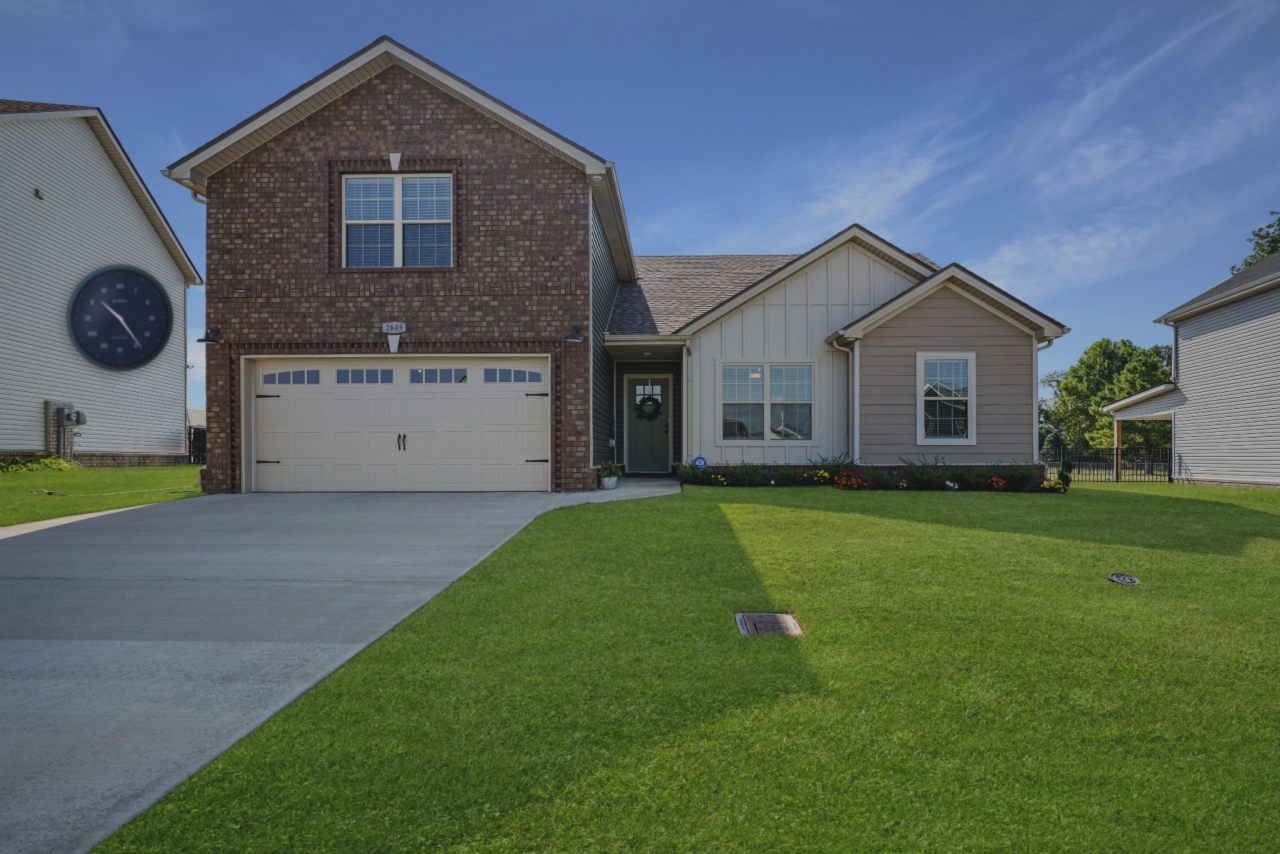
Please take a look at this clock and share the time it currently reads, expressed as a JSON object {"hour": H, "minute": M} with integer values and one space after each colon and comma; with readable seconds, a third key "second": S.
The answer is {"hour": 10, "minute": 24}
